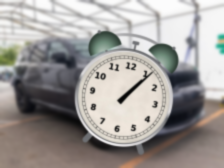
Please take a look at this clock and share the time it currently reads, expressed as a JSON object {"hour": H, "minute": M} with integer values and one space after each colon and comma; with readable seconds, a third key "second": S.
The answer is {"hour": 1, "minute": 6}
